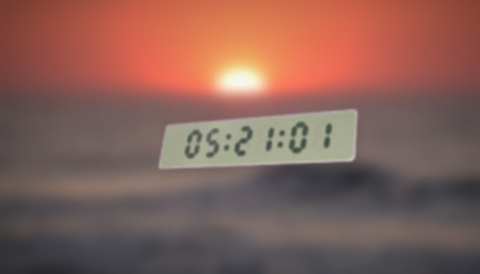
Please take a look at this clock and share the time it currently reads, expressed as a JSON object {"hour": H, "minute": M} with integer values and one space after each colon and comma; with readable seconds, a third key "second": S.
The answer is {"hour": 5, "minute": 21, "second": 1}
